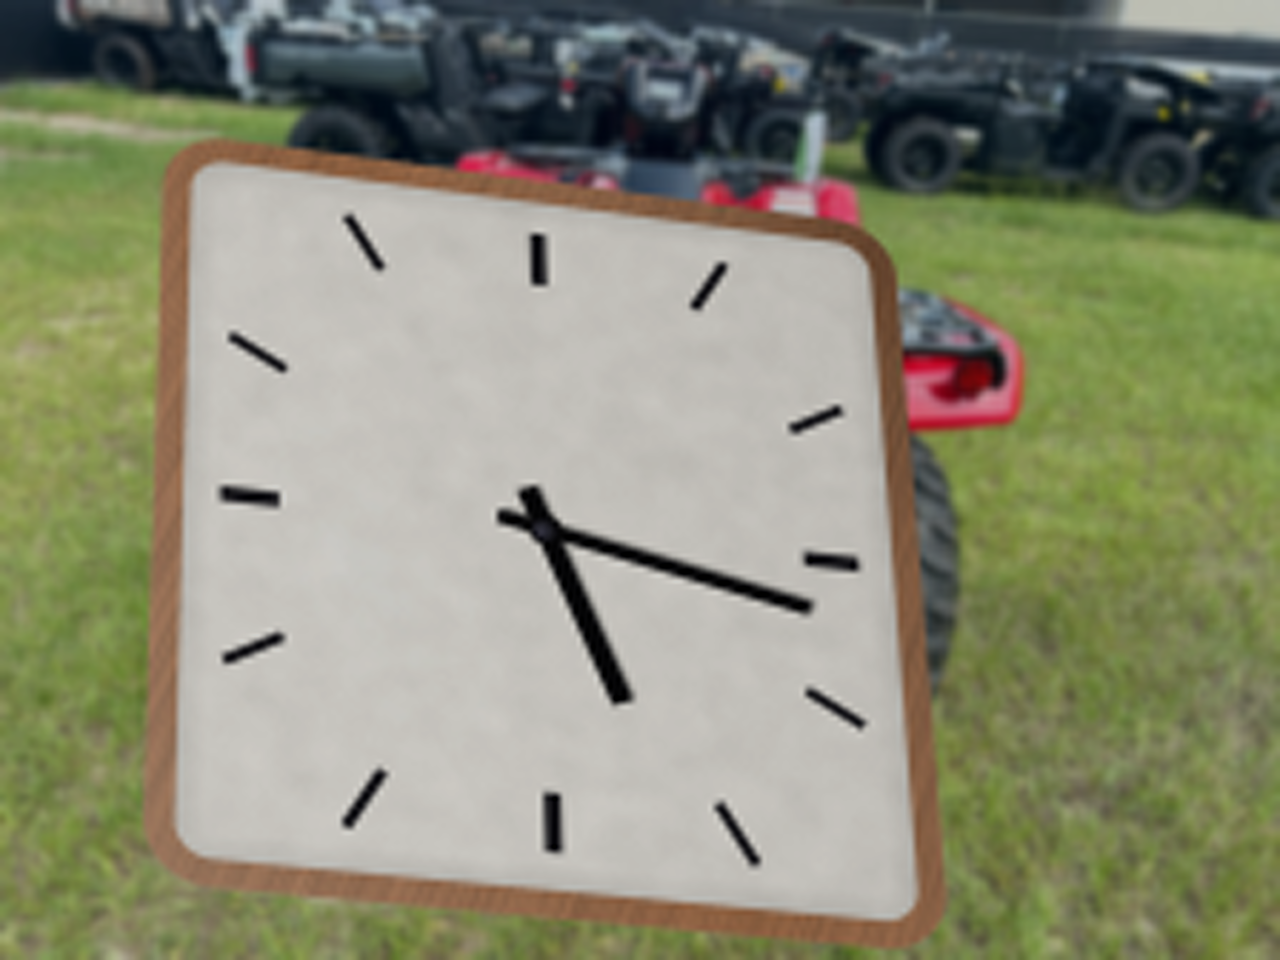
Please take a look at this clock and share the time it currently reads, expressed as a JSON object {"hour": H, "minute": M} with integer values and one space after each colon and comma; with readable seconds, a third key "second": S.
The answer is {"hour": 5, "minute": 17}
